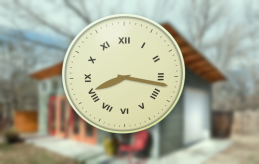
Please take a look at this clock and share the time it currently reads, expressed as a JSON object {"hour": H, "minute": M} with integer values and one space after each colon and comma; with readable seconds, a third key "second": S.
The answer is {"hour": 8, "minute": 17}
